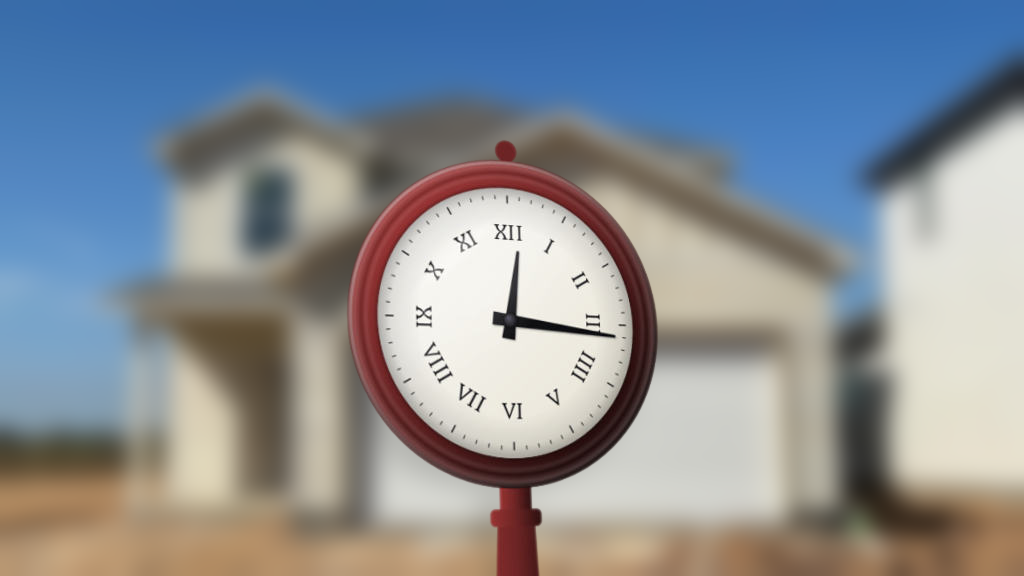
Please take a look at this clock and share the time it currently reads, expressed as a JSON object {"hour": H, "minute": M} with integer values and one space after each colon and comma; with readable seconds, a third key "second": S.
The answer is {"hour": 12, "minute": 16}
